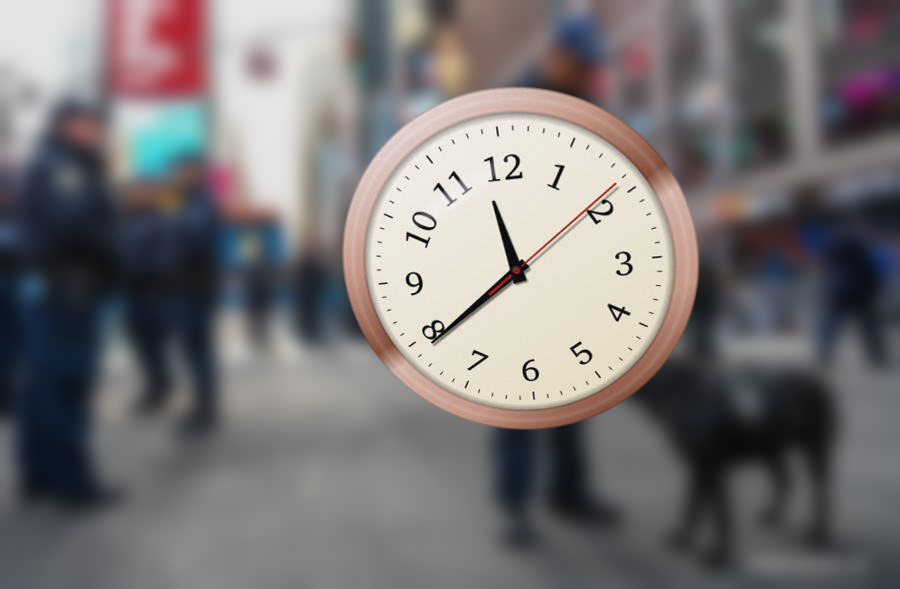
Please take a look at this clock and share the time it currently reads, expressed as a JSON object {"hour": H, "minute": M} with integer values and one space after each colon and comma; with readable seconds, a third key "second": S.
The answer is {"hour": 11, "minute": 39, "second": 9}
